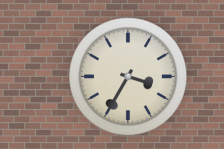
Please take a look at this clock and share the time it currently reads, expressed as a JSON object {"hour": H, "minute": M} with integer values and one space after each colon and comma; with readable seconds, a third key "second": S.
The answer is {"hour": 3, "minute": 35}
